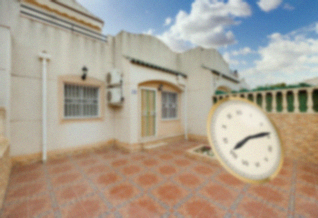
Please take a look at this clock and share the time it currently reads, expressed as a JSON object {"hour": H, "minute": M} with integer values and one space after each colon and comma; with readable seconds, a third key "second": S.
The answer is {"hour": 8, "minute": 14}
